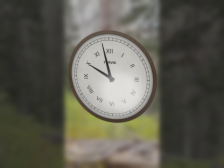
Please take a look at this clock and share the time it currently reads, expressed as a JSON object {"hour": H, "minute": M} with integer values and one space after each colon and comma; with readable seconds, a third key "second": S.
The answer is {"hour": 9, "minute": 58}
